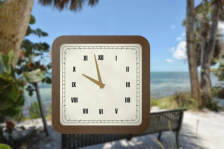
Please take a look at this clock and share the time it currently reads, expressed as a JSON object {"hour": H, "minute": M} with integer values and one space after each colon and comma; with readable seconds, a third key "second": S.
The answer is {"hour": 9, "minute": 58}
